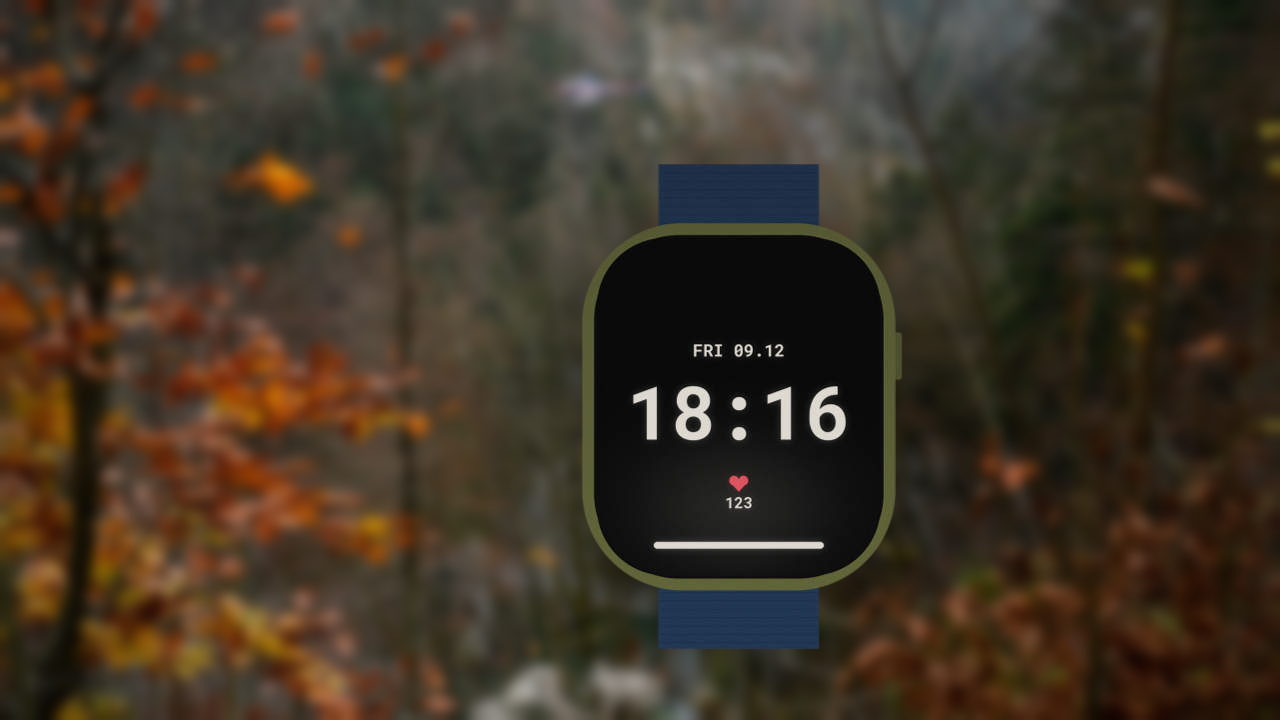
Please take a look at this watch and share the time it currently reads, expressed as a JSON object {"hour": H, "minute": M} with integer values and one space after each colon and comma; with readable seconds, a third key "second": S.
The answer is {"hour": 18, "minute": 16}
